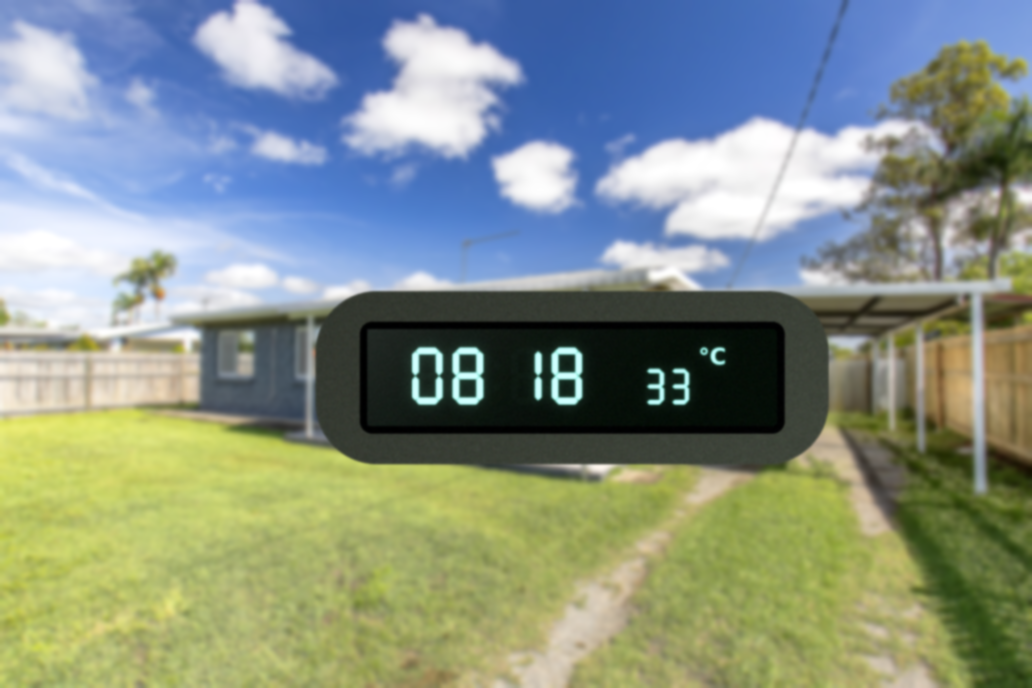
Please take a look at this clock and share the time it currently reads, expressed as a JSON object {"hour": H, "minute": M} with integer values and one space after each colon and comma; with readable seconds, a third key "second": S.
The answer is {"hour": 8, "minute": 18}
